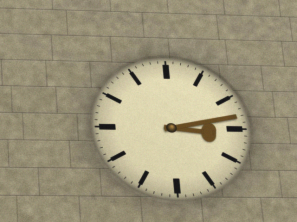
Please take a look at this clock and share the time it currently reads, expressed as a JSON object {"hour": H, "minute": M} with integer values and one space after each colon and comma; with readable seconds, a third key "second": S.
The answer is {"hour": 3, "minute": 13}
